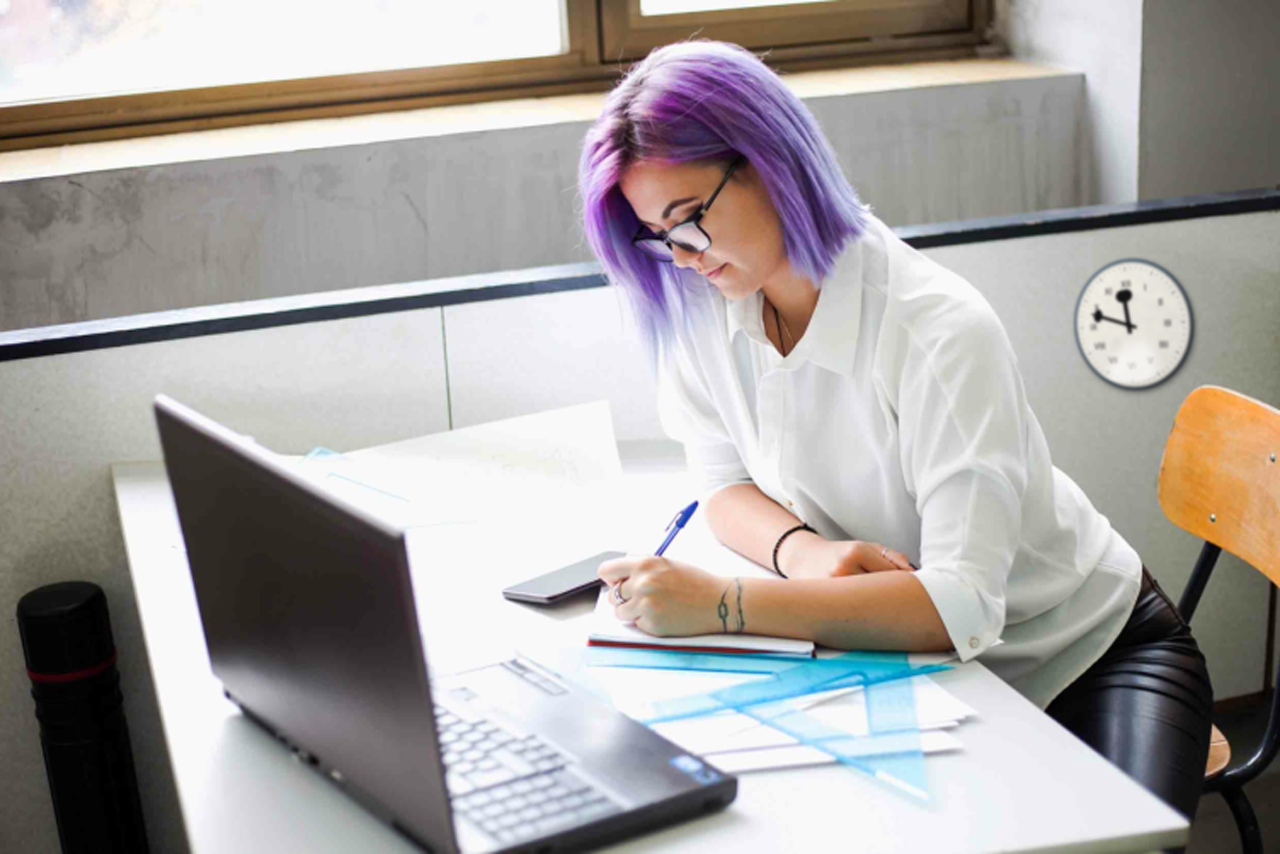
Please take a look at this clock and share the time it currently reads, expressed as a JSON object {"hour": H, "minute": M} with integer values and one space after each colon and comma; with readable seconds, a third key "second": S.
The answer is {"hour": 11, "minute": 48}
